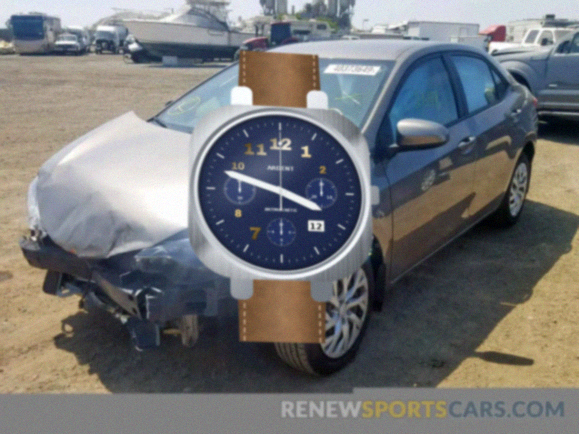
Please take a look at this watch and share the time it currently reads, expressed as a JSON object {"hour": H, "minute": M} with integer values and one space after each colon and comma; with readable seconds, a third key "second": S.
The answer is {"hour": 3, "minute": 48}
